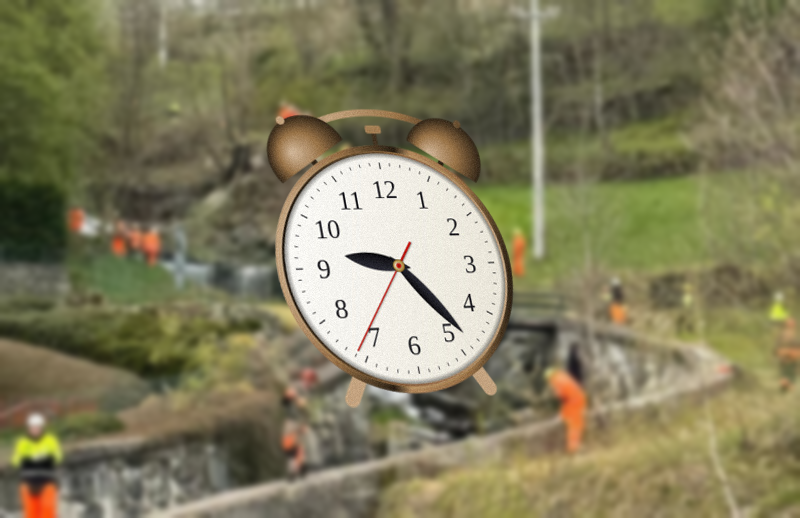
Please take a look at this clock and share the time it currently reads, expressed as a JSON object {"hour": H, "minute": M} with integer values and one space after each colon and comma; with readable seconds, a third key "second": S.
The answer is {"hour": 9, "minute": 23, "second": 36}
